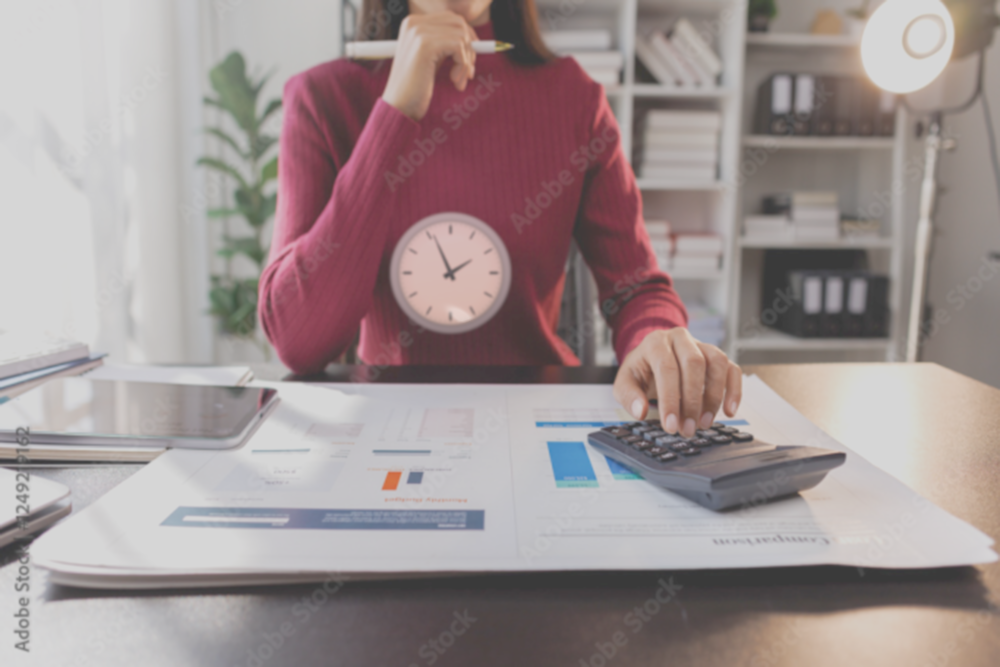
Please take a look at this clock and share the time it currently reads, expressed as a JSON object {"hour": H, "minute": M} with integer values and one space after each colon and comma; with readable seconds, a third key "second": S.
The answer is {"hour": 1, "minute": 56}
